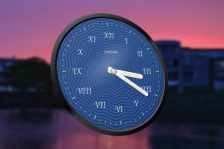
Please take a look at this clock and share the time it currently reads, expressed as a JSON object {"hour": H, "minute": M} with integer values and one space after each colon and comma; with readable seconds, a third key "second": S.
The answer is {"hour": 3, "minute": 21}
